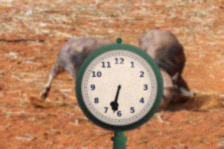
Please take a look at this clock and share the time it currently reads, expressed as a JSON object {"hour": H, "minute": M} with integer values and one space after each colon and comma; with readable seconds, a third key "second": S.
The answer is {"hour": 6, "minute": 32}
